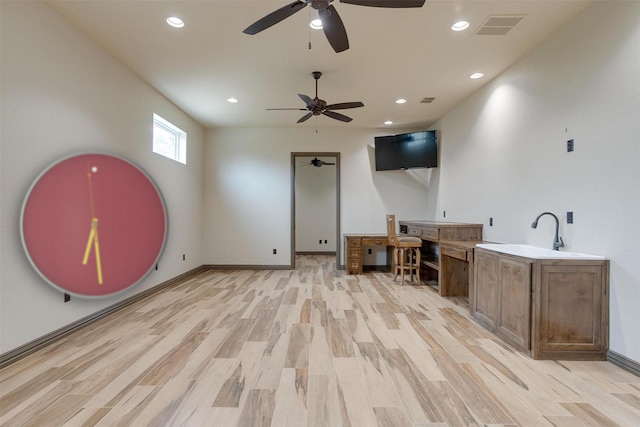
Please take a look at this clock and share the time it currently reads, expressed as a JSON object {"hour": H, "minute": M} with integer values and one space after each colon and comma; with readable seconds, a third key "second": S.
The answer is {"hour": 6, "minute": 28, "second": 59}
